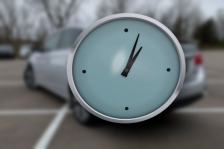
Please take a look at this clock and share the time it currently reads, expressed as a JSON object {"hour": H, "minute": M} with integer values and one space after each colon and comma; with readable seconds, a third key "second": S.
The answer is {"hour": 1, "minute": 3}
